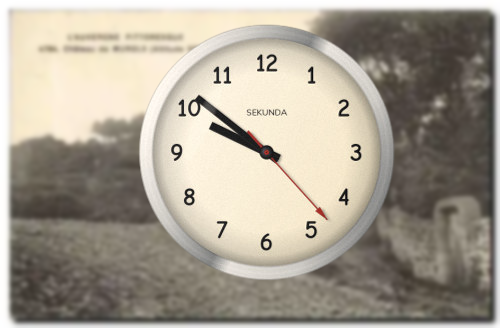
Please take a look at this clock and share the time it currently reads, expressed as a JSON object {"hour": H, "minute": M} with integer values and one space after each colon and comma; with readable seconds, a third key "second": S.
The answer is {"hour": 9, "minute": 51, "second": 23}
